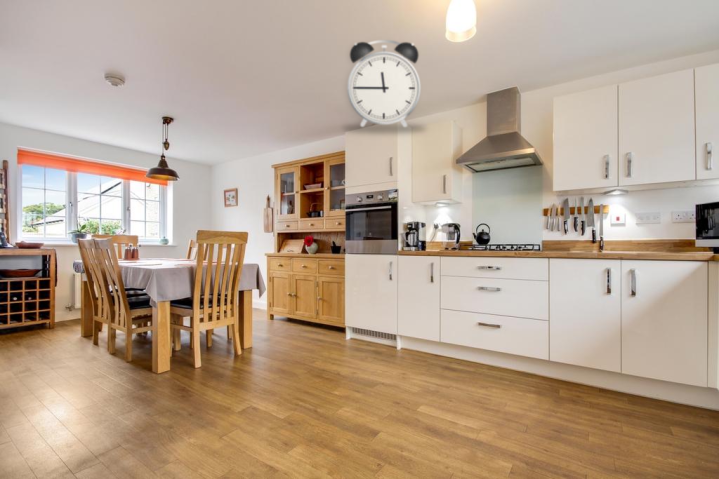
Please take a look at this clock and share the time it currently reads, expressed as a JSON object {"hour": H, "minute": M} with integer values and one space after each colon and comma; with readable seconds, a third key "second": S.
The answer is {"hour": 11, "minute": 45}
